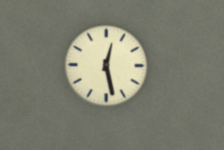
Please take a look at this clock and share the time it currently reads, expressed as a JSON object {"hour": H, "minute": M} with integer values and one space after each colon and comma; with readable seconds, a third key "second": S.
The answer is {"hour": 12, "minute": 28}
